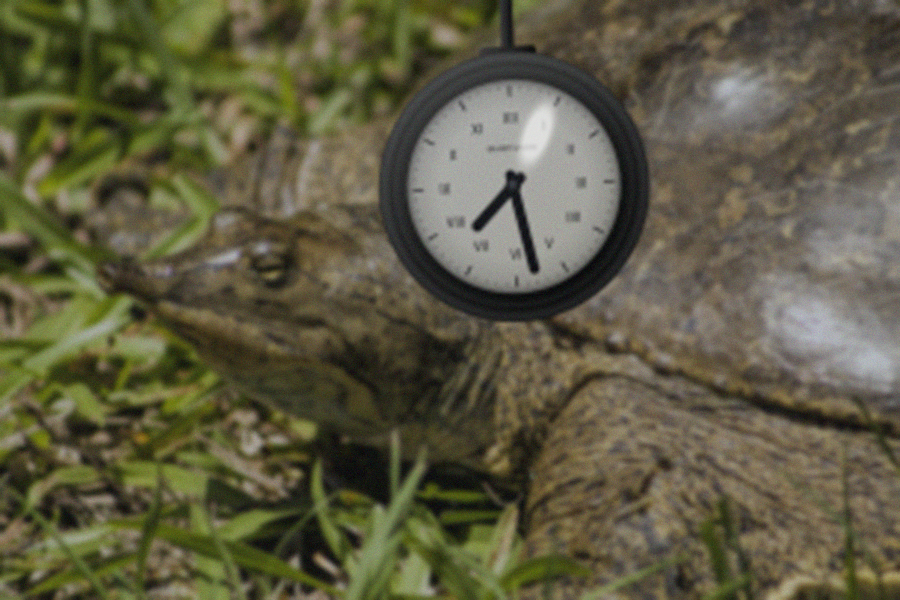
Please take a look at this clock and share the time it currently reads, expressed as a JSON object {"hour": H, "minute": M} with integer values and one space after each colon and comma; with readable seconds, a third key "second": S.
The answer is {"hour": 7, "minute": 28}
